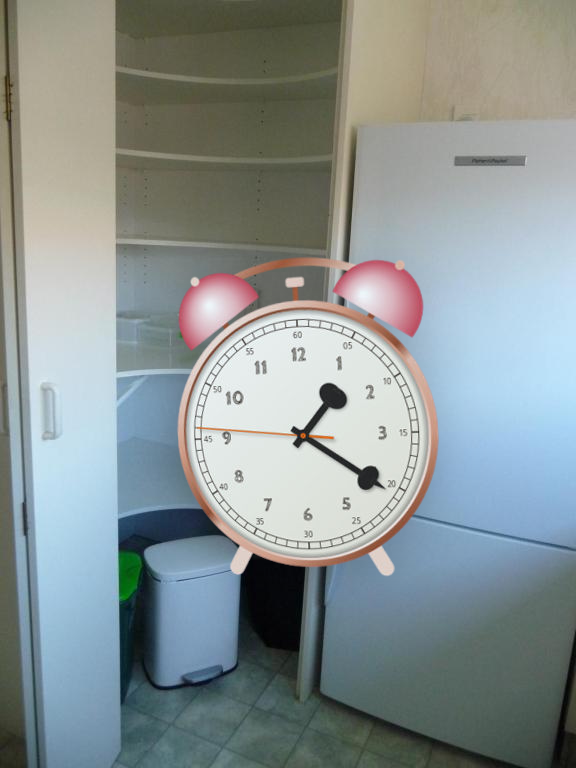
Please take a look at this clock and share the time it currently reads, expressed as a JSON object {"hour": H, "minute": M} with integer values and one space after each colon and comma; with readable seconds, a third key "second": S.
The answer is {"hour": 1, "minute": 20, "second": 46}
